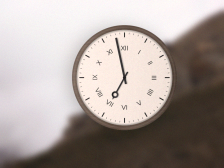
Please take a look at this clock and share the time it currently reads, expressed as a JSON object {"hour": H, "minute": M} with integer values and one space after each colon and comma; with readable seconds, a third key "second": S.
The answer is {"hour": 6, "minute": 58}
